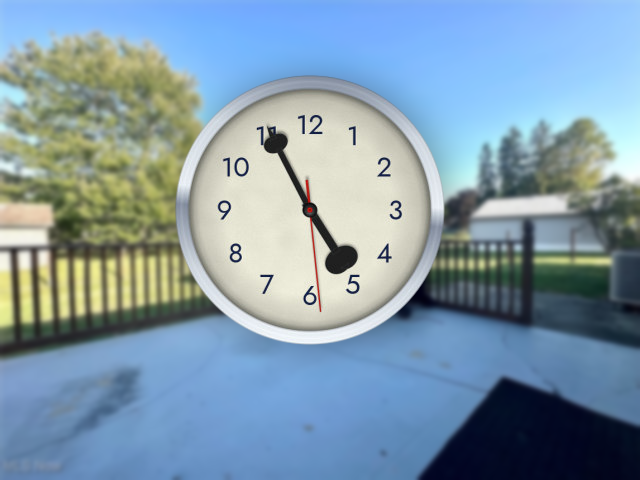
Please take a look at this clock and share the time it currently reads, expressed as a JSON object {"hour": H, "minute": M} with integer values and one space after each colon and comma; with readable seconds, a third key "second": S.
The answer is {"hour": 4, "minute": 55, "second": 29}
